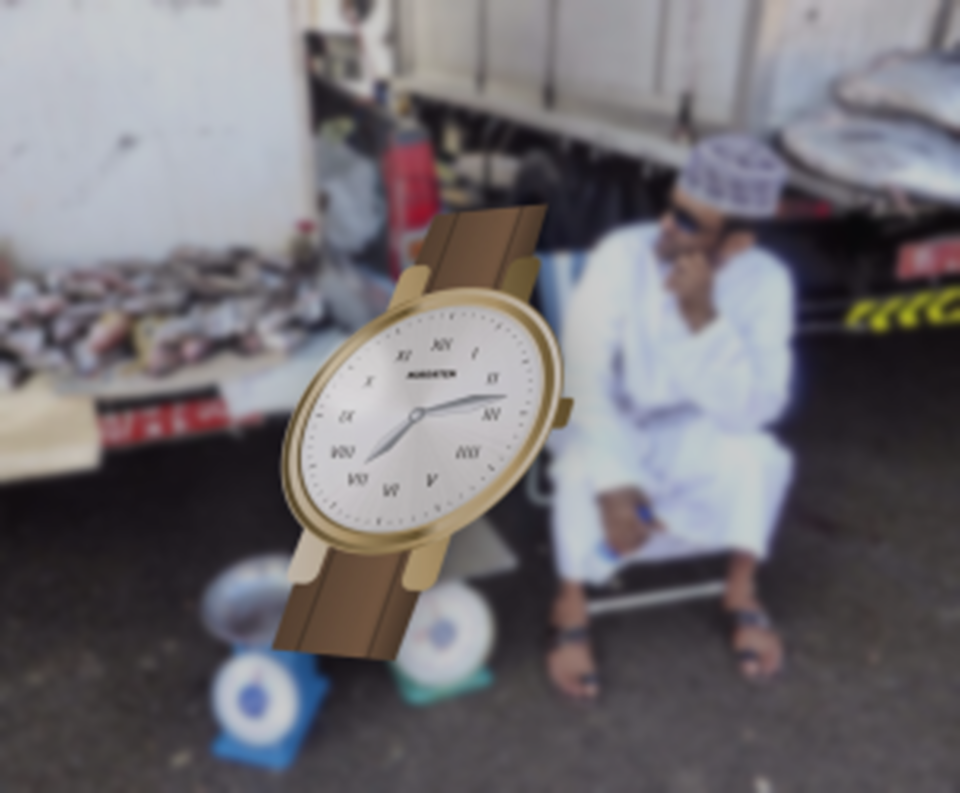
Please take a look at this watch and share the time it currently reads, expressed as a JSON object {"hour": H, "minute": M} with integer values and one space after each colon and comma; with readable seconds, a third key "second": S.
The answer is {"hour": 7, "minute": 13}
